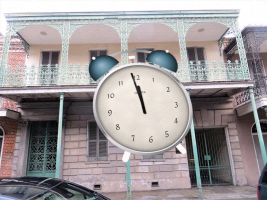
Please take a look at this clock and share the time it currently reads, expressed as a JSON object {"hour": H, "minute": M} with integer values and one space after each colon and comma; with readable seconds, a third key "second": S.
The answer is {"hour": 11, "minute": 59}
